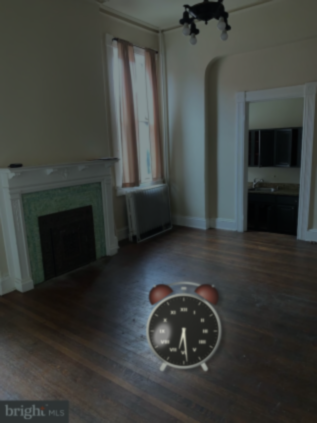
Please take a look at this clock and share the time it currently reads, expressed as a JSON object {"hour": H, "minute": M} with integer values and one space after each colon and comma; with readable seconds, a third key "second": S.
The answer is {"hour": 6, "minute": 29}
